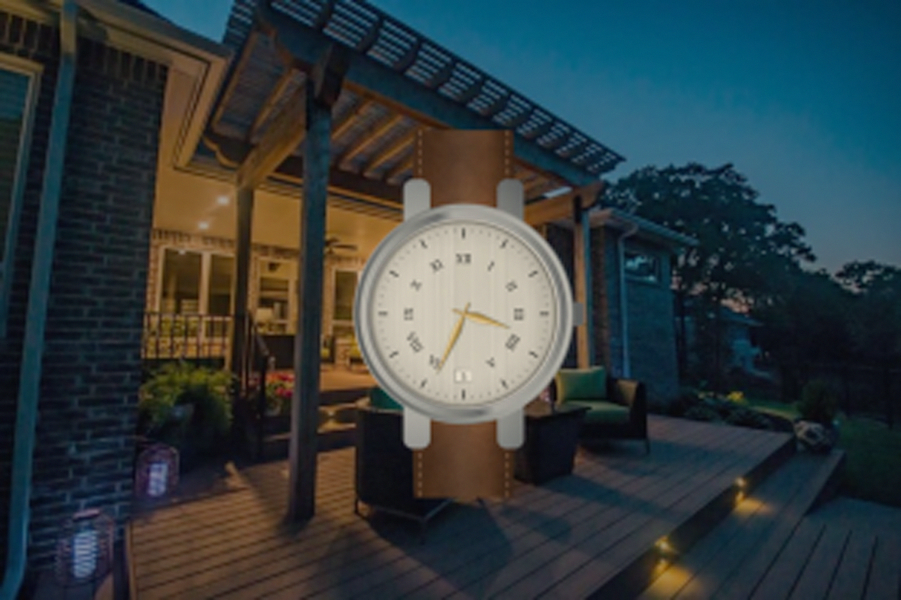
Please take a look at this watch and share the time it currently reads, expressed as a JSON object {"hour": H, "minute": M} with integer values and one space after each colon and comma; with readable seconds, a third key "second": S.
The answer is {"hour": 3, "minute": 34}
